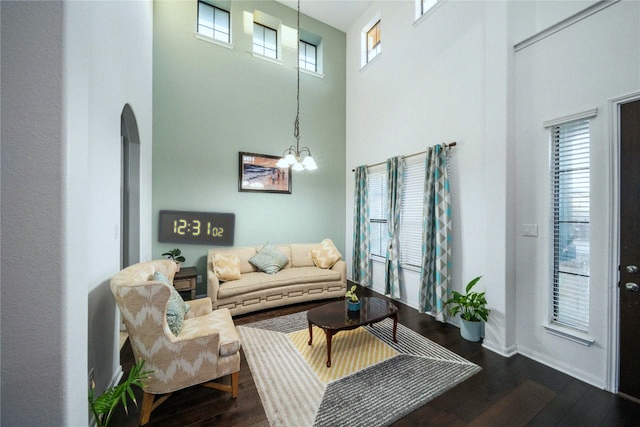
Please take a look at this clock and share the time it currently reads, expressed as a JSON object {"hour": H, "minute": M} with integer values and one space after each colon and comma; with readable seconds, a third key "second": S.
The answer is {"hour": 12, "minute": 31}
